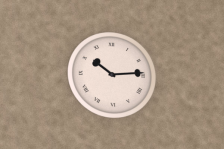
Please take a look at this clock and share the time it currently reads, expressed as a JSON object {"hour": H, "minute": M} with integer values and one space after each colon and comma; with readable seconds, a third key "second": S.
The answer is {"hour": 10, "minute": 14}
